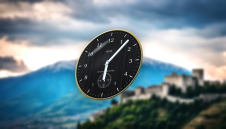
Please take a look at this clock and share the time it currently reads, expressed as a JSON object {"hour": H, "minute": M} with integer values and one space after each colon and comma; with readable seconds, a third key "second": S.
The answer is {"hour": 6, "minute": 7}
